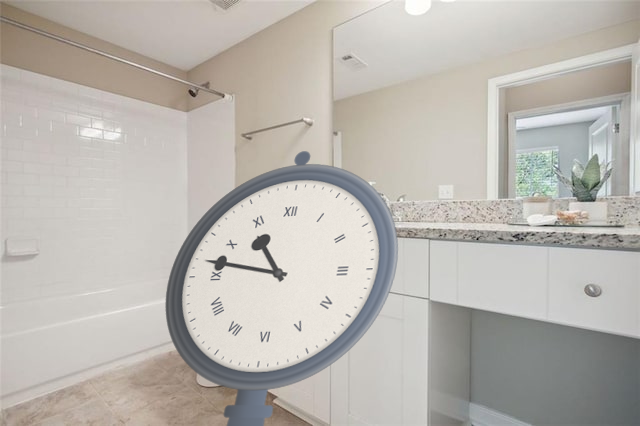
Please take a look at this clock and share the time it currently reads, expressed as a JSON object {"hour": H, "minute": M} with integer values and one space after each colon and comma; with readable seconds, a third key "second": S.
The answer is {"hour": 10, "minute": 47}
